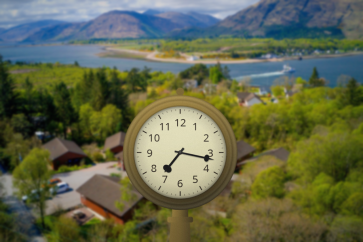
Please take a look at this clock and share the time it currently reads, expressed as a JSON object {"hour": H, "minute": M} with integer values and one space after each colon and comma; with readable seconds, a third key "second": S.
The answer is {"hour": 7, "minute": 17}
